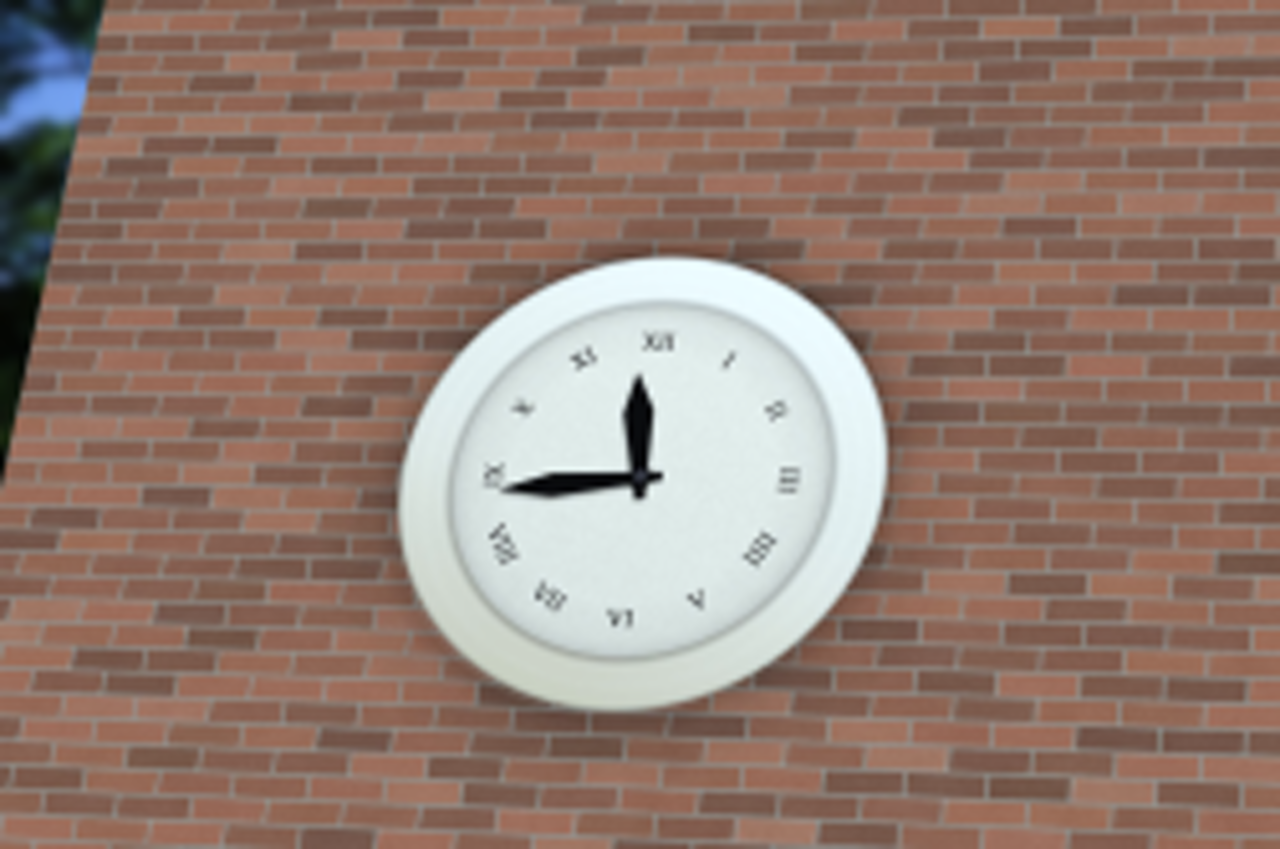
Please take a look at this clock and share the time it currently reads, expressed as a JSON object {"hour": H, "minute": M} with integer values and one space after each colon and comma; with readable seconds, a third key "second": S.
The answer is {"hour": 11, "minute": 44}
